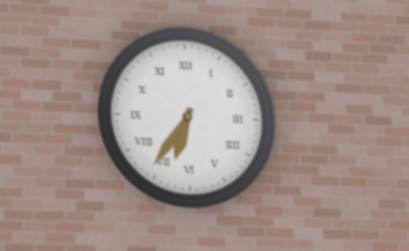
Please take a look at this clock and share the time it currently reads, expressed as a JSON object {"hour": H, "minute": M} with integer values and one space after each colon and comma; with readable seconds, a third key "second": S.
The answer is {"hour": 6, "minute": 36}
